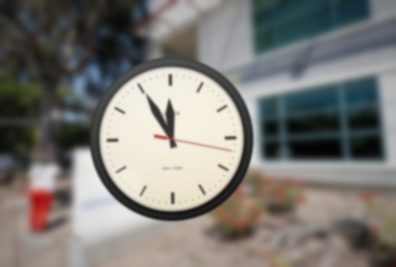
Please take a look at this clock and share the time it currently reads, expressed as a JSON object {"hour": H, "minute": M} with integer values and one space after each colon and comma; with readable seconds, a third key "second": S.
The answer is {"hour": 11, "minute": 55, "second": 17}
